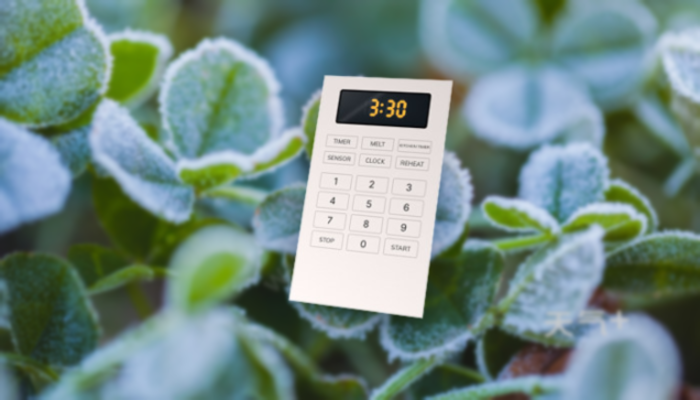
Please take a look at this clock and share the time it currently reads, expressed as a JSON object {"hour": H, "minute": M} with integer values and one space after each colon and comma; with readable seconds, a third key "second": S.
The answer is {"hour": 3, "minute": 30}
